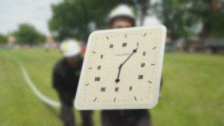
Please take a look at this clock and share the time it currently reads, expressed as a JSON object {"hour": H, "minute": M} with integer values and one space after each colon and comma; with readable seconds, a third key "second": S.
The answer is {"hour": 6, "minute": 6}
